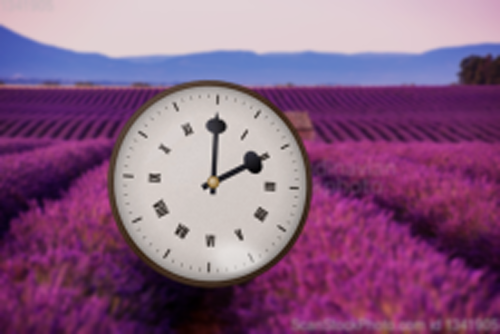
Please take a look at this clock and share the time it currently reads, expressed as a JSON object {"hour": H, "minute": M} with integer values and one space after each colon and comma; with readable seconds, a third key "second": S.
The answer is {"hour": 2, "minute": 0}
